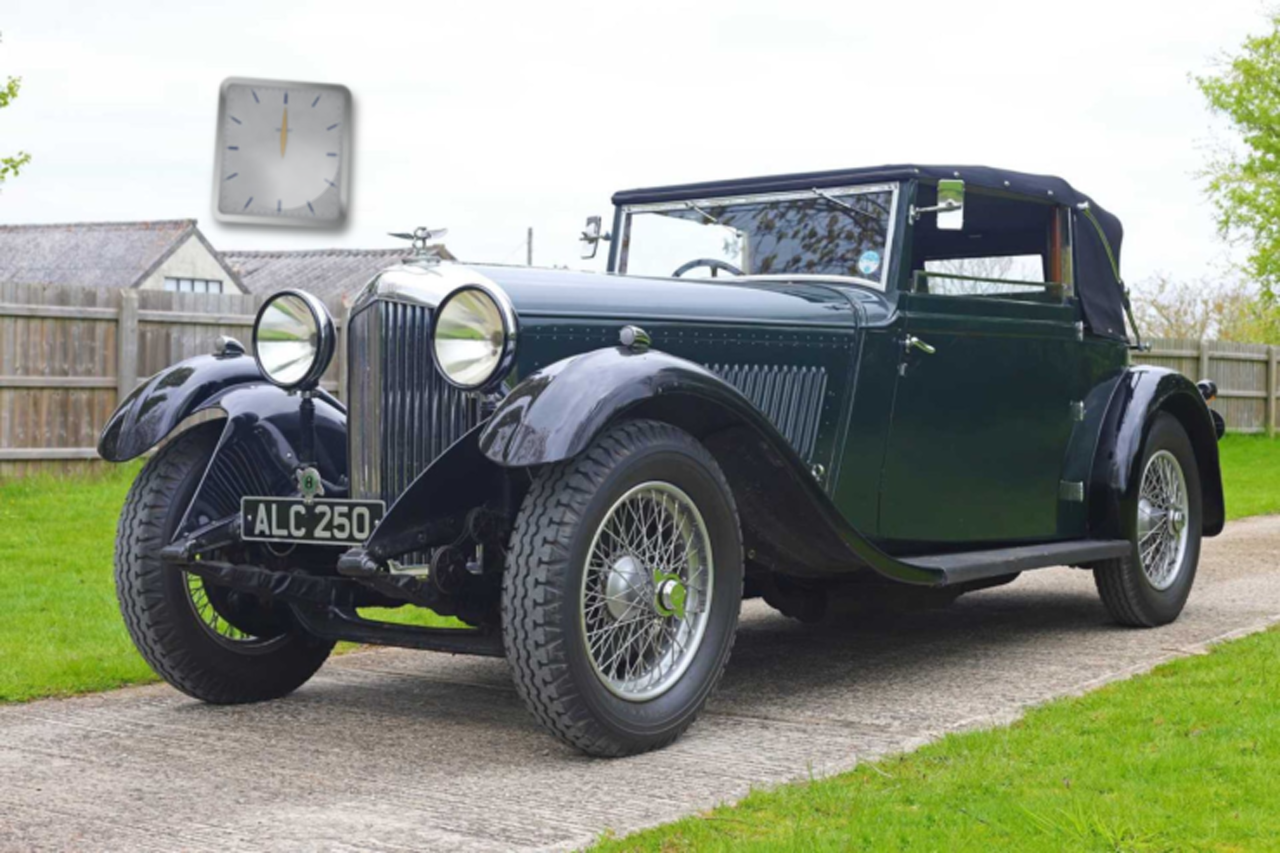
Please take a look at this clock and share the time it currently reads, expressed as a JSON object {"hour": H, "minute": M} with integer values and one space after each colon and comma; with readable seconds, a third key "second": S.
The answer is {"hour": 12, "minute": 0}
